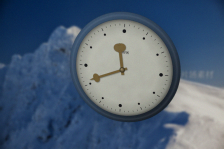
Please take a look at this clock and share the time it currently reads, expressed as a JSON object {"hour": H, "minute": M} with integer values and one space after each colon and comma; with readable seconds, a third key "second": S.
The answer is {"hour": 11, "minute": 41}
